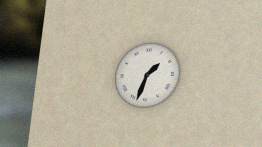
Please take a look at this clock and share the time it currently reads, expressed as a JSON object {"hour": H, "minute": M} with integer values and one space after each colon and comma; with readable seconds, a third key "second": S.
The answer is {"hour": 1, "minute": 33}
